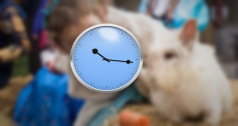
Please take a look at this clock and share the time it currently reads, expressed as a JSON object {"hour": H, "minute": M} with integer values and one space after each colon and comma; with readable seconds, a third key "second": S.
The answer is {"hour": 10, "minute": 16}
